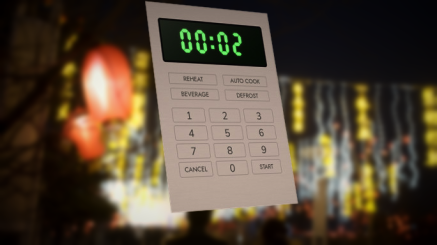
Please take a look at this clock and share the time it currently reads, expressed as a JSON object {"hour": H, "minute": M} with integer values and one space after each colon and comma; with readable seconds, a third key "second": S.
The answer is {"hour": 0, "minute": 2}
